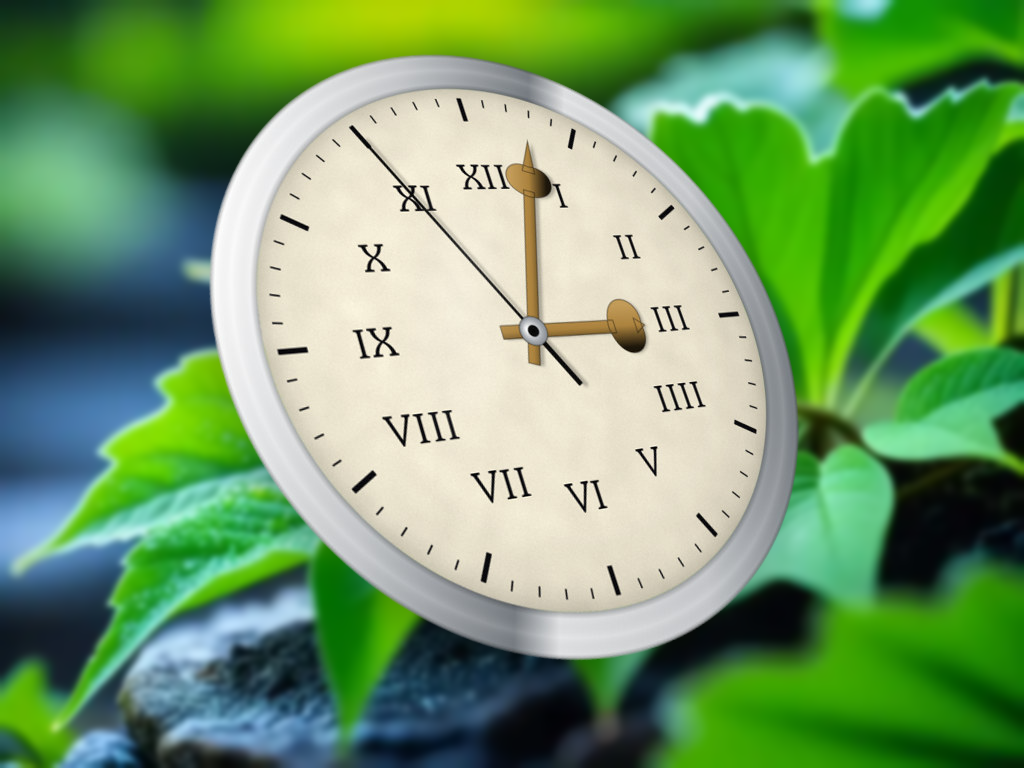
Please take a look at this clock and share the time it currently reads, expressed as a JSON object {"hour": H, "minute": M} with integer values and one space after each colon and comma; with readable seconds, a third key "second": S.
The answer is {"hour": 3, "minute": 2, "second": 55}
